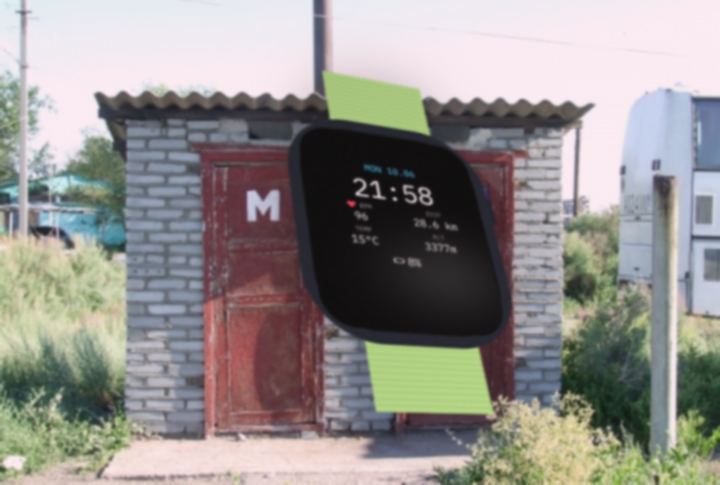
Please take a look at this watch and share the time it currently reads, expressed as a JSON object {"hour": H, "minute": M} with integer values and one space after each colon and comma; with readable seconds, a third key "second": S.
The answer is {"hour": 21, "minute": 58}
